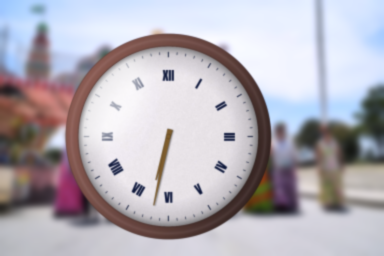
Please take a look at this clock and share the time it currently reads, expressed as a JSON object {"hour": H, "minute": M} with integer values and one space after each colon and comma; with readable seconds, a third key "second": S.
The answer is {"hour": 6, "minute": 32}
